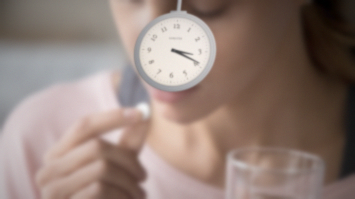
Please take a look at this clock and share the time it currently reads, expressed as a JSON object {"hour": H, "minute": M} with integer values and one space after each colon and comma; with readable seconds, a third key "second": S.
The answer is {"hour": 3, "minute": 19}
